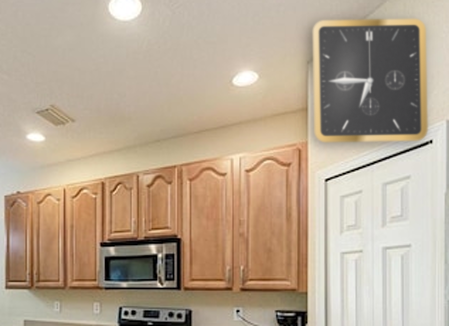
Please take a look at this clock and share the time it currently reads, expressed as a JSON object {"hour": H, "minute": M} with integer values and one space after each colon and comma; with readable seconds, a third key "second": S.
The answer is {"hour": 6, "minute": 45}
